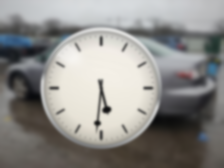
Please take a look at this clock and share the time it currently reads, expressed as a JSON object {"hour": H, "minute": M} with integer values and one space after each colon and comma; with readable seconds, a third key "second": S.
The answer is {"hour": 5, "minute": 31}
